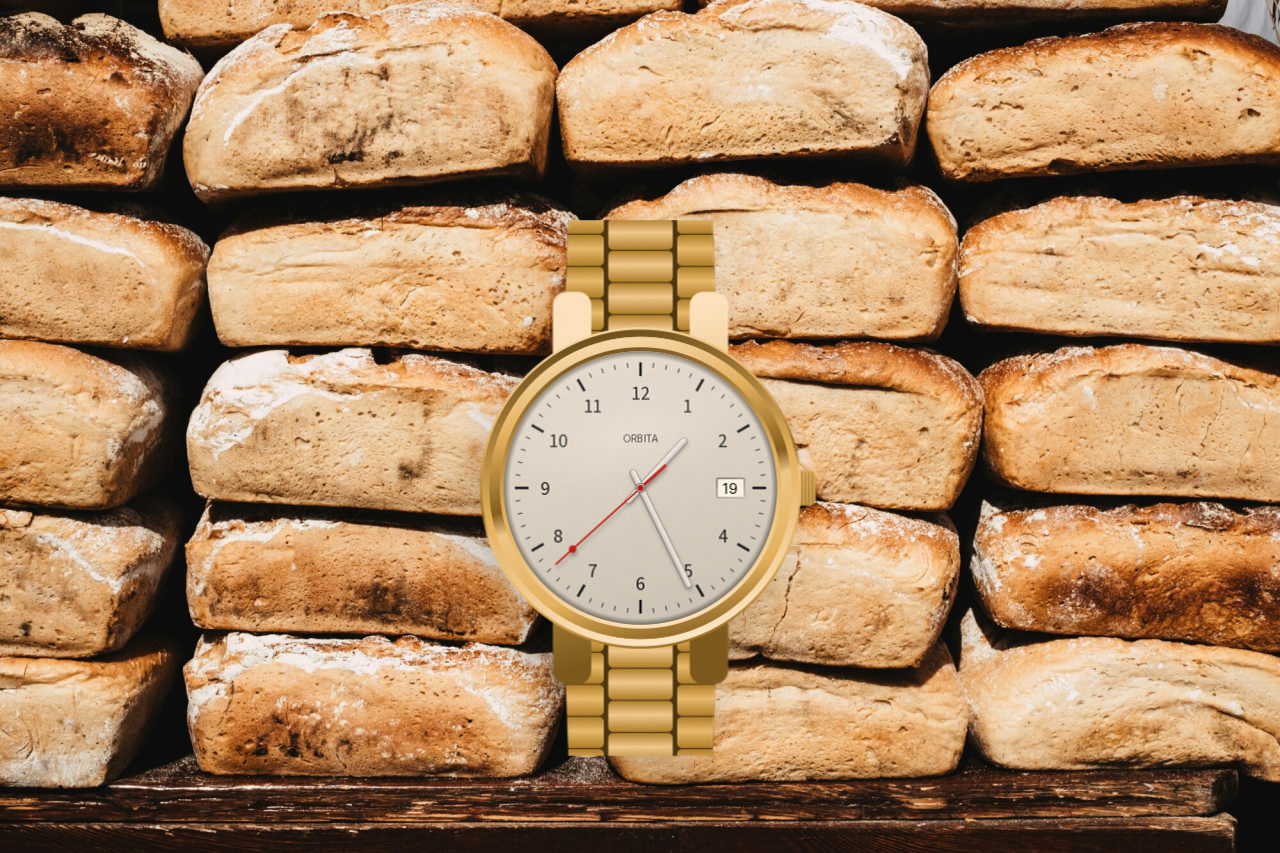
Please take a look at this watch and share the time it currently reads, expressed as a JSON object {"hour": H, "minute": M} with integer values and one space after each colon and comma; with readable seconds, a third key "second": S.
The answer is {"hour": 1, "minute": 25, "second": 38}
